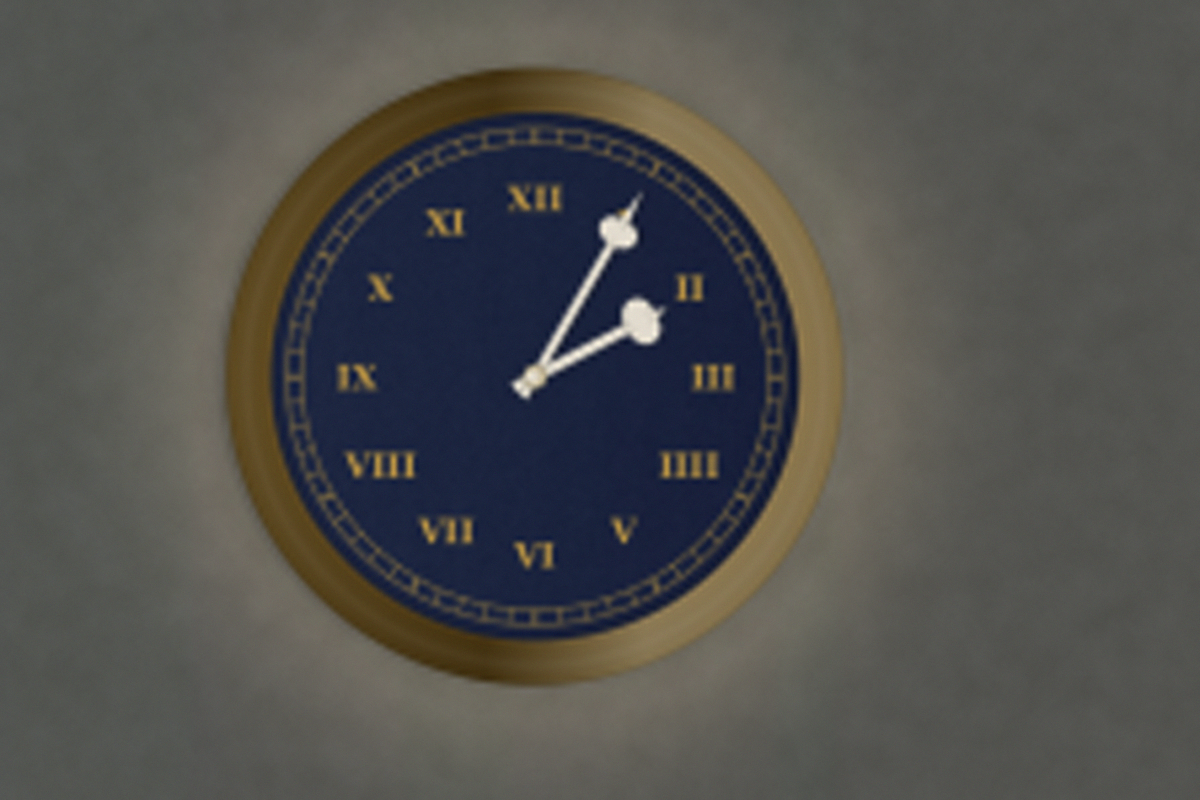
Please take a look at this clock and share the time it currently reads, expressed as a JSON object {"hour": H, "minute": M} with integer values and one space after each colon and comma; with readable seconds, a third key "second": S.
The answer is {"hour": 2, "minute": 5}
